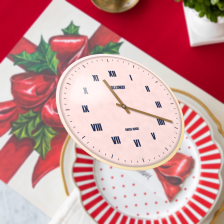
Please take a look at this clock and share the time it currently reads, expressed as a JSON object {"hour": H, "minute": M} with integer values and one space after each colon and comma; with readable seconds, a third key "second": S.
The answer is {"hour": 11, "minute": 19}
